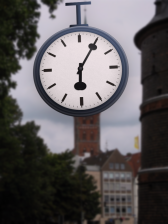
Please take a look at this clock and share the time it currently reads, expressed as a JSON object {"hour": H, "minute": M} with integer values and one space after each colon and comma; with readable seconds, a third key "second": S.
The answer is {"hour": 6, "minute": 5}
